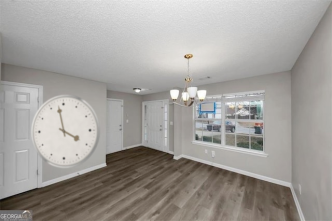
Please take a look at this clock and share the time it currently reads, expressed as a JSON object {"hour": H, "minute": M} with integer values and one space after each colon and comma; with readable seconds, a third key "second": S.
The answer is {"hour": 3, "minute": 58}
